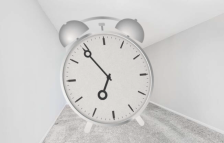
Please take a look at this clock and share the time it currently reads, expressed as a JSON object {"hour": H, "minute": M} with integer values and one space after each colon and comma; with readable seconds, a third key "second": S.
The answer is {"hour": 6, "minute": 54}
